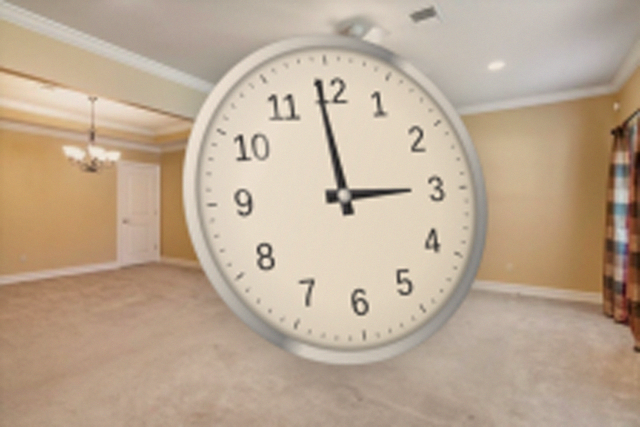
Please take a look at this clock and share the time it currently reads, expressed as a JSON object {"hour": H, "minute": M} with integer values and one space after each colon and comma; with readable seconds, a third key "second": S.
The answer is {"hour": 2, "minute": 59}
